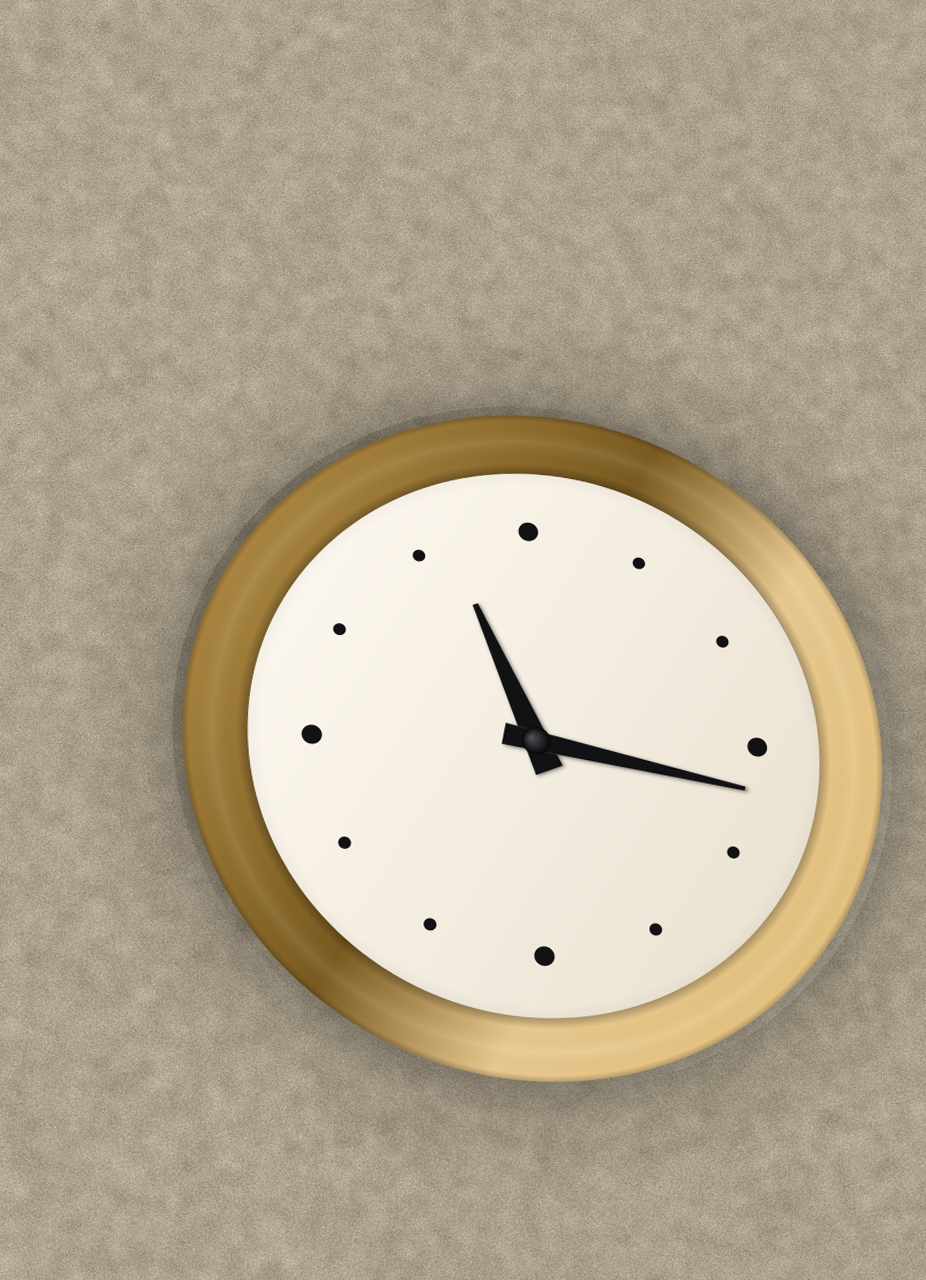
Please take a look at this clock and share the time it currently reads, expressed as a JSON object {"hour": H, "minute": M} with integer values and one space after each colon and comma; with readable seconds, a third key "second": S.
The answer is {"hour": 11, "minute": 17}
